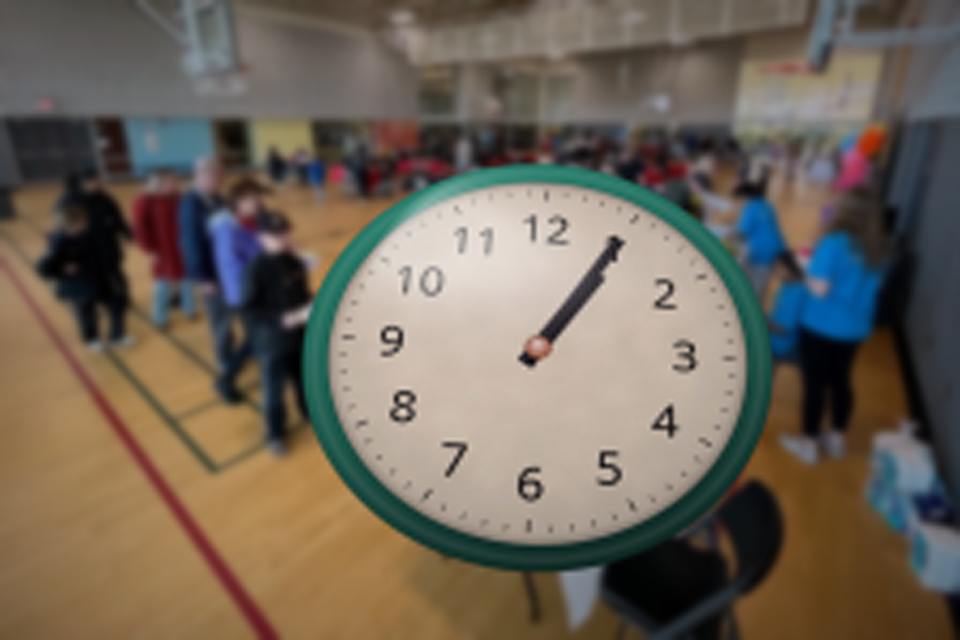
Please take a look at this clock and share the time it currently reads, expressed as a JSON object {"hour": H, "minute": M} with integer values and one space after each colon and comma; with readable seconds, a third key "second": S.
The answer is {"hour": 1, "minute": 5}
